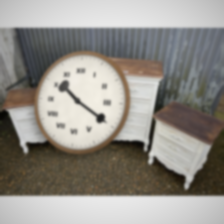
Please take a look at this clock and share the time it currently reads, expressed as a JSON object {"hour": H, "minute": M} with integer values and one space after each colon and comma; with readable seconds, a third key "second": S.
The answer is {"hour": 10, "minute": 20}
